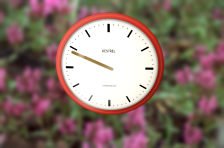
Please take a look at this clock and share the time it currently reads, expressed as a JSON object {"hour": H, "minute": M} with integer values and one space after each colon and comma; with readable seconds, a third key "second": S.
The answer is {"hour": 9, "minute": 49}
